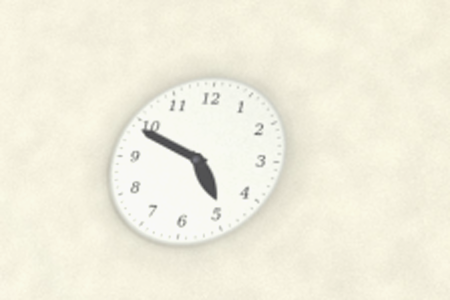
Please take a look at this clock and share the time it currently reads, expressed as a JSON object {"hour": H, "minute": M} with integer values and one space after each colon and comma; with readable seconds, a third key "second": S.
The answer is {"hour": 4, "minute": 49}
